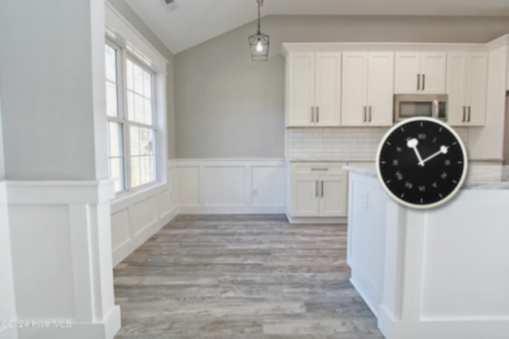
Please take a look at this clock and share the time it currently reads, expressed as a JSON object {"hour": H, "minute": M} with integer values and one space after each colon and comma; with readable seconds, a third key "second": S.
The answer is {"hour": 11, "minute": 10}
